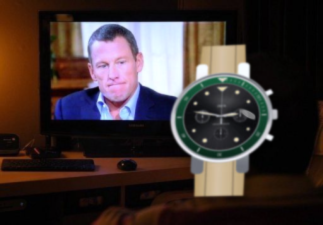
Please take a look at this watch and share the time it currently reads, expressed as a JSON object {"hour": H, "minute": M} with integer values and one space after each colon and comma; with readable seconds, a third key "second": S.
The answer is {"hour": 2, "minute": 47}
